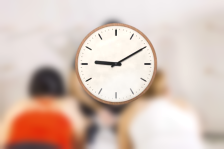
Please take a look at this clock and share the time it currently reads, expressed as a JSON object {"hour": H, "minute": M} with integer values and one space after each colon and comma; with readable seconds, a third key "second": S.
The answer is {"hour": 9, "minute": 10}
